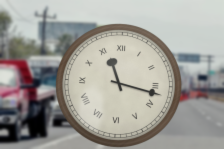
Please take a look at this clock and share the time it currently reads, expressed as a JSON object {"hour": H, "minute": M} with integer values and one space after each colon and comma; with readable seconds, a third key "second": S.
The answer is {"hour": 11, "minute": 17}
